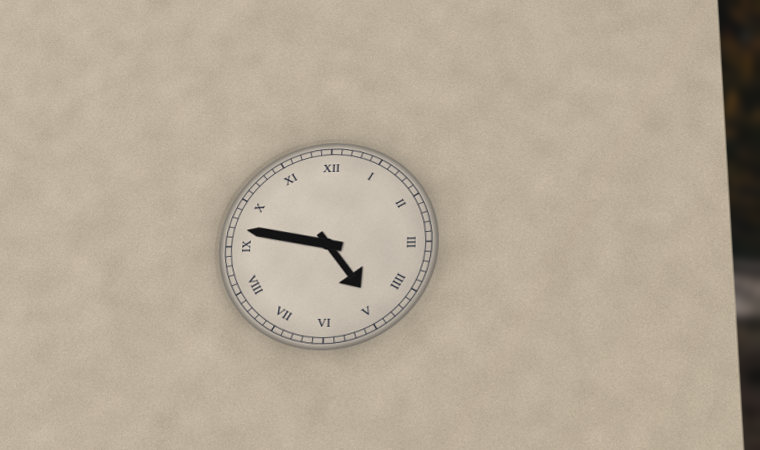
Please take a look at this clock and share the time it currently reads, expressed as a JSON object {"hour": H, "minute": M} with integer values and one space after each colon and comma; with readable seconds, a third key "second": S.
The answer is {"hour": 4, "minute": 47}
